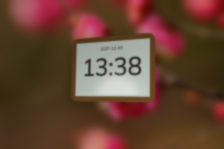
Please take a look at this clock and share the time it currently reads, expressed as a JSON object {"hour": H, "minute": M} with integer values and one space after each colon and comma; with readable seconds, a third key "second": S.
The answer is {"hour": 13, "minute": 38}
